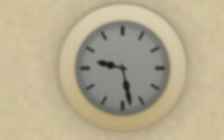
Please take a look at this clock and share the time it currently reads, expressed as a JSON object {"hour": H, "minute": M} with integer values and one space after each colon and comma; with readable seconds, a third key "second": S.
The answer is {"hour": 9, "minute": 28}
